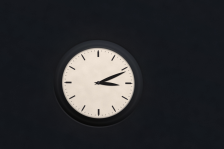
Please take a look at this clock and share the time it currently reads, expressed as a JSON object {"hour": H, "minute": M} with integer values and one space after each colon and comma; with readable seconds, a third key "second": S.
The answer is {"hour": 3, "minute": 11}
